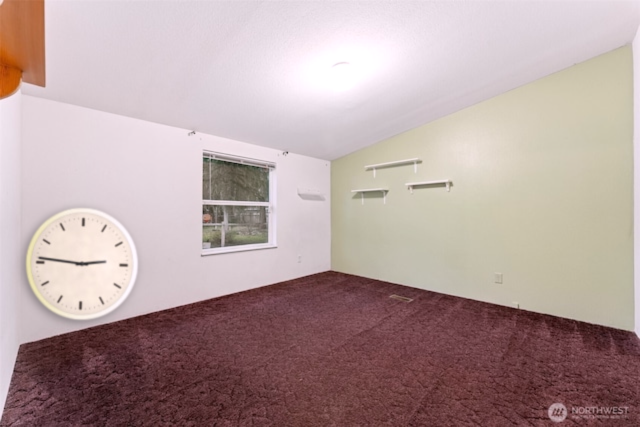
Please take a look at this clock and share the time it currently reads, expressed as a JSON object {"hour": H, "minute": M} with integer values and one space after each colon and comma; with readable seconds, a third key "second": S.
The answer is {"hour": 2, "minute": 46}
